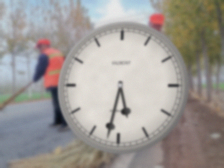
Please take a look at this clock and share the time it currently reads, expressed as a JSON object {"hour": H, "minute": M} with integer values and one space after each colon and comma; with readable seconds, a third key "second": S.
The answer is {"hour": 5, "minute": 32}
